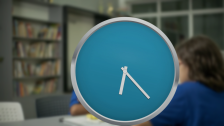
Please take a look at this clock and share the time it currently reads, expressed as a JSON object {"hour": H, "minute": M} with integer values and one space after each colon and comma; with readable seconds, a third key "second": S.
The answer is {"hour": 6, "minute": 23}
